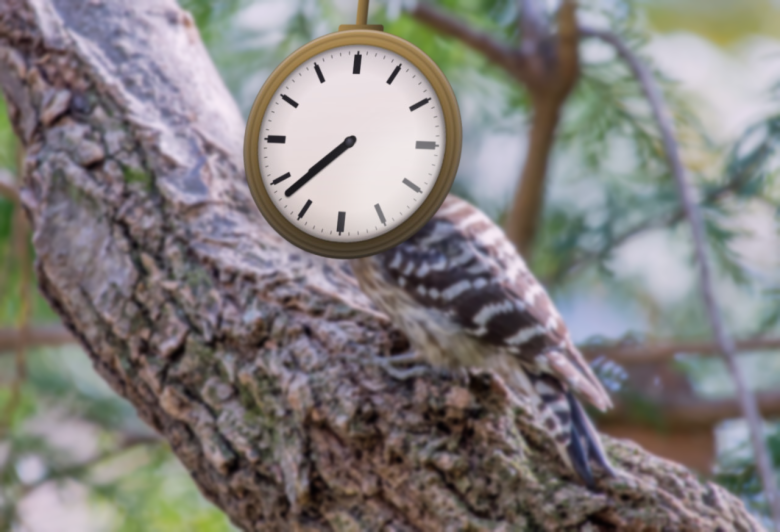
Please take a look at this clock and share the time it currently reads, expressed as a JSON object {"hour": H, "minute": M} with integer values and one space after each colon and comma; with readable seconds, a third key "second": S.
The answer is {"hour": 7, "minute": 38}
